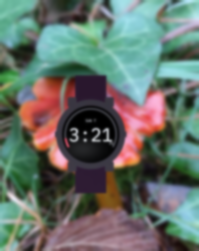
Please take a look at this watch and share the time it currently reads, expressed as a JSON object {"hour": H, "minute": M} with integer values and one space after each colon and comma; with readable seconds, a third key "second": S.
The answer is {"hour": 3, "minute": 21}
